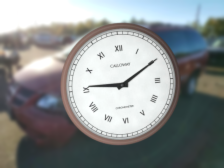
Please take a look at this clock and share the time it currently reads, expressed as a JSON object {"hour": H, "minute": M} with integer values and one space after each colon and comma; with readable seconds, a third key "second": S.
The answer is {"hour": 9, "minute": 10}
